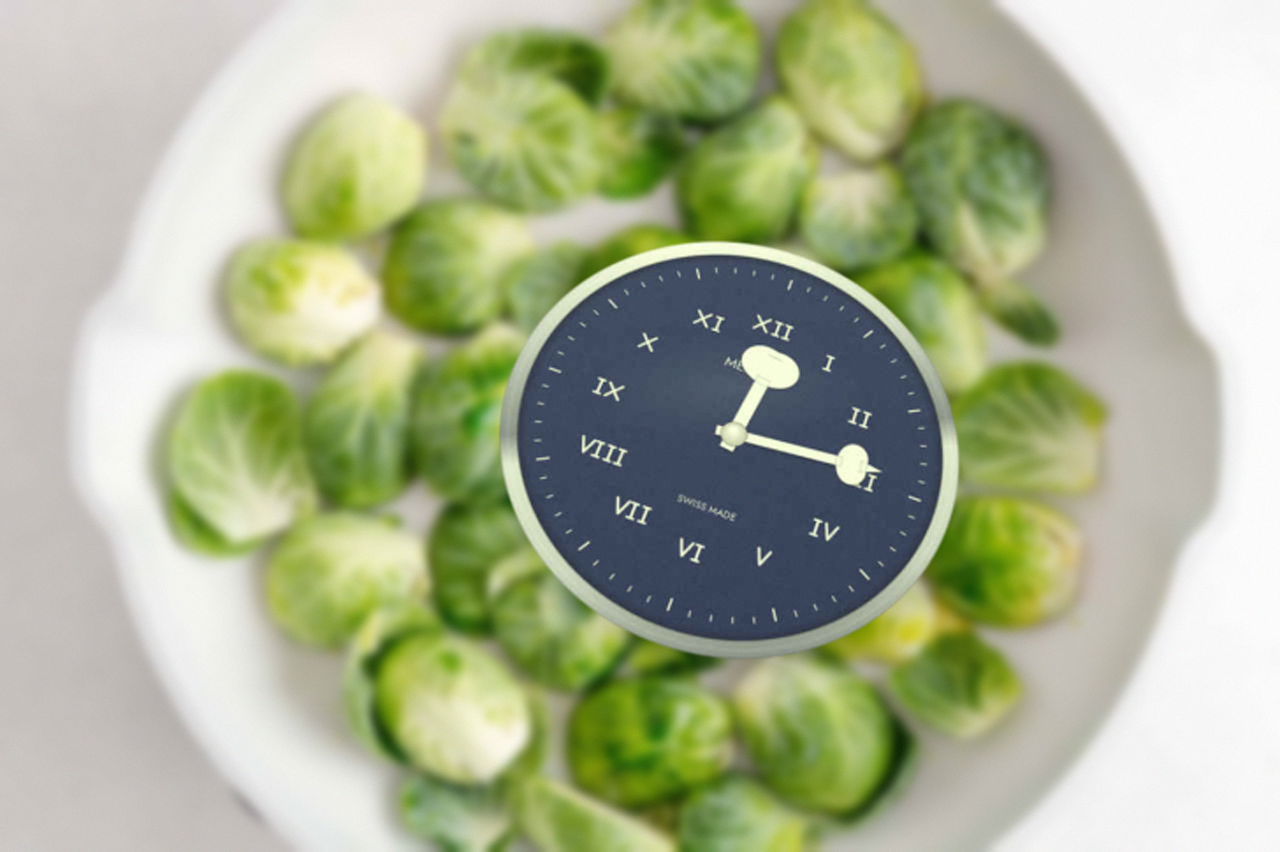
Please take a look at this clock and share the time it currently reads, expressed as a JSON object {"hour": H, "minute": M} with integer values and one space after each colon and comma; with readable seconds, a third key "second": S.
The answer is {"hour": 12, "minute": 14}
